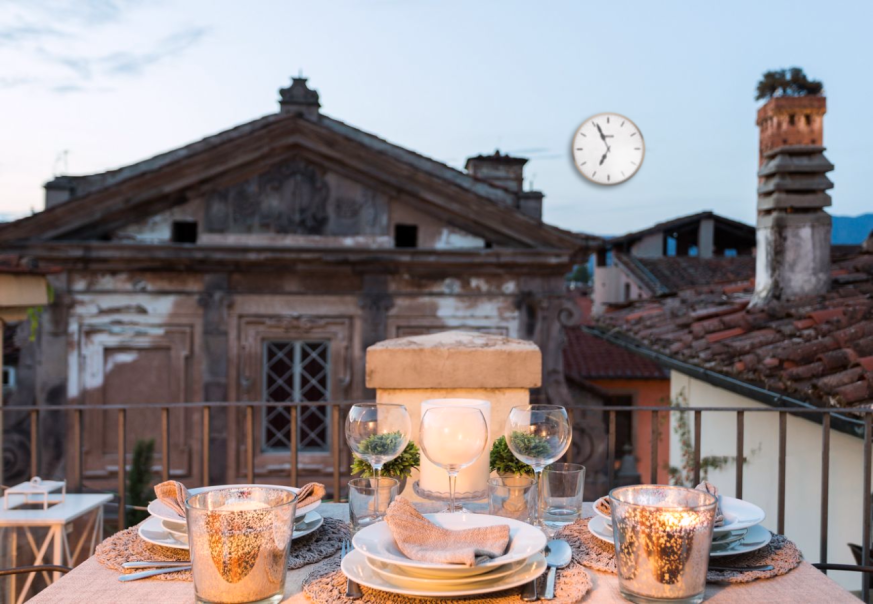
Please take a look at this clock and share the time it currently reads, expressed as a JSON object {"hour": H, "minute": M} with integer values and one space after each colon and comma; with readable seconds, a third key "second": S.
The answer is {"hour": 6, "minute": 56}
